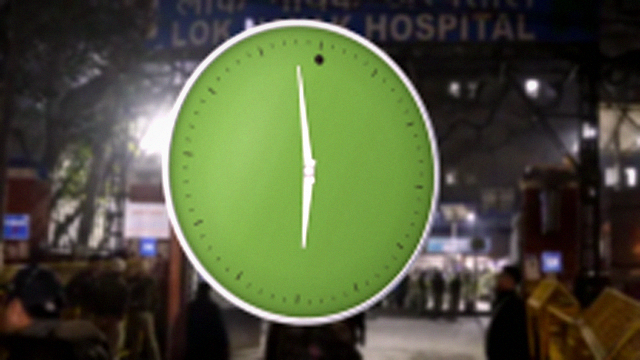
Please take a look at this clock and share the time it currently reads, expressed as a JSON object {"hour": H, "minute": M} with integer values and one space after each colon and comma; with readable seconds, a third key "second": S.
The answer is {"hour": 5, "minute": 58}
